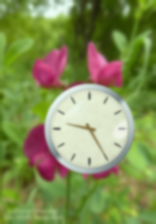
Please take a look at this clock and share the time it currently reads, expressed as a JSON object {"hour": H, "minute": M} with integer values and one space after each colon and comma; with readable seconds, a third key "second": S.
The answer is {"hour": 9, "minute": 25}
